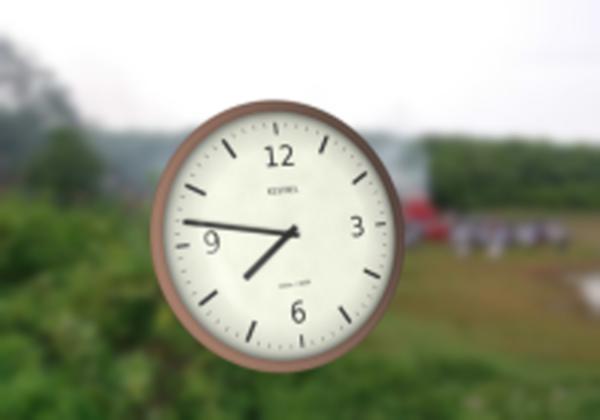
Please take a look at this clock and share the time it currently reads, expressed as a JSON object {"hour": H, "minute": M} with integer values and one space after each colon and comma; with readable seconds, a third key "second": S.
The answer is {"hour": 7, "minute": 47}
